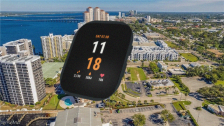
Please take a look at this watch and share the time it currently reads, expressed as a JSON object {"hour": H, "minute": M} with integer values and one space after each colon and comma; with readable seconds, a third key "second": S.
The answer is {"hour": 11, "minute": 18}
